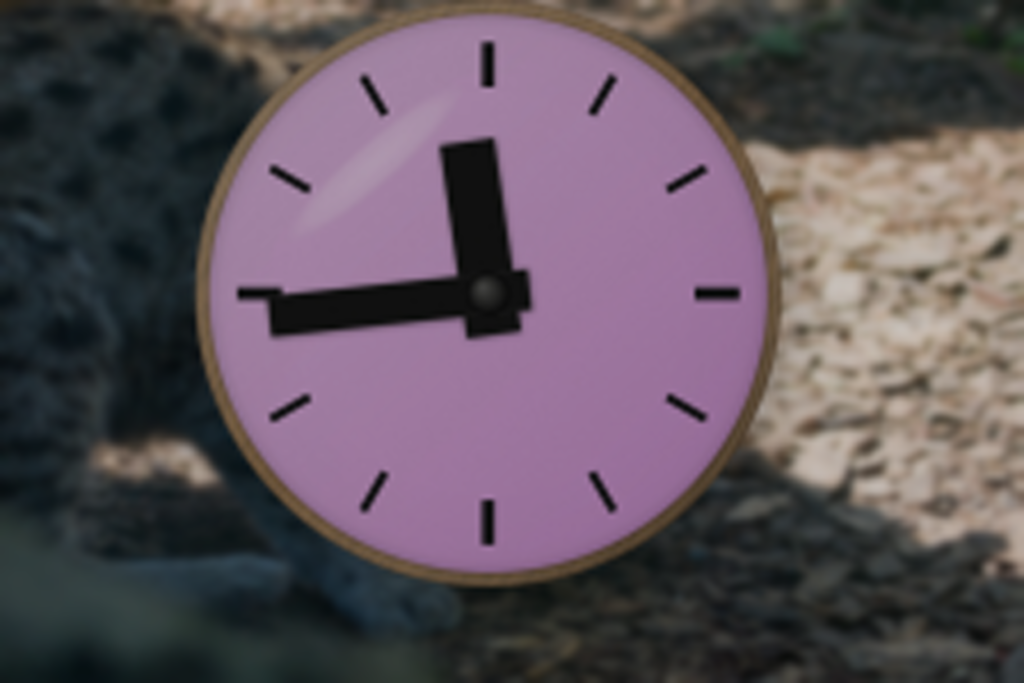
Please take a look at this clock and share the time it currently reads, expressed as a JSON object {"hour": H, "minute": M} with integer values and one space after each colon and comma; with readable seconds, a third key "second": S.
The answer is {"hour": 11, "minute": 44}
